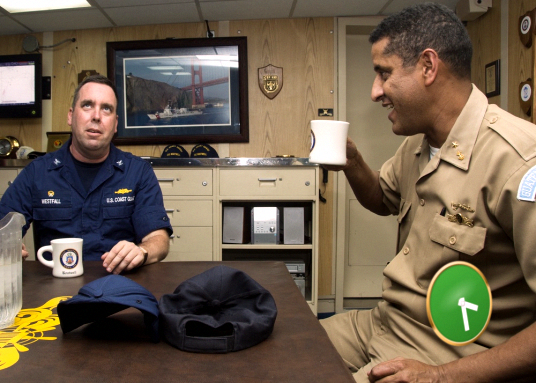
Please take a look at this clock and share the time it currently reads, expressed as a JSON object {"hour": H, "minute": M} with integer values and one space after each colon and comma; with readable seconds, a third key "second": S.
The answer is {"hour": 3, "minute": 28}
